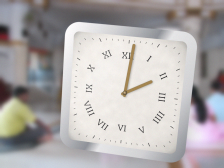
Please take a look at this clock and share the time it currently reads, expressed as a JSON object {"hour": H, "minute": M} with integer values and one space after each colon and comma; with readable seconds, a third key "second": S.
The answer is {"hour": 2, "minute": 1}
